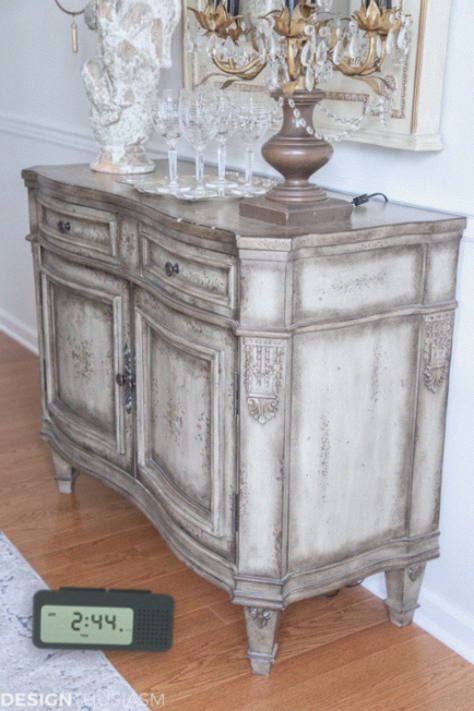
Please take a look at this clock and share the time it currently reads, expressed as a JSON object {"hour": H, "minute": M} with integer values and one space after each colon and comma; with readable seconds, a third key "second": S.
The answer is {"hour": 2, "minute": 44}
